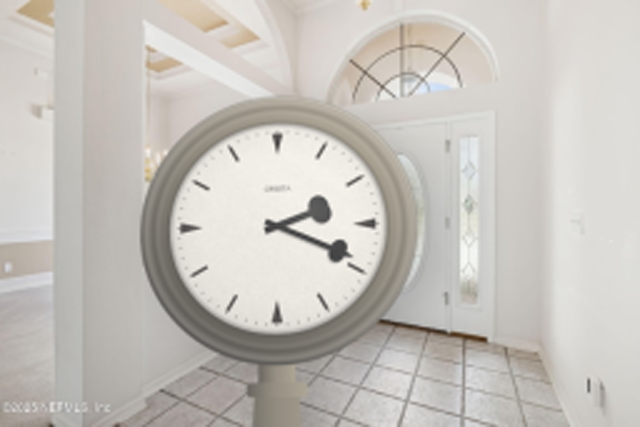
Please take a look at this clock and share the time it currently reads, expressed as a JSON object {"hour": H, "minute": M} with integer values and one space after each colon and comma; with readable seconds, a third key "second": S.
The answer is {"hour": 2, "minute": 19}
